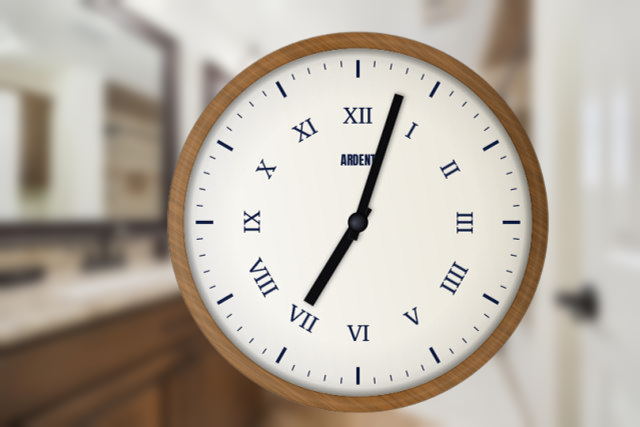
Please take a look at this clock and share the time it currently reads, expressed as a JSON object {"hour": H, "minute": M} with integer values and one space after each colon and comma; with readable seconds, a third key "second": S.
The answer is {"hour": 7, "minute": 3}
